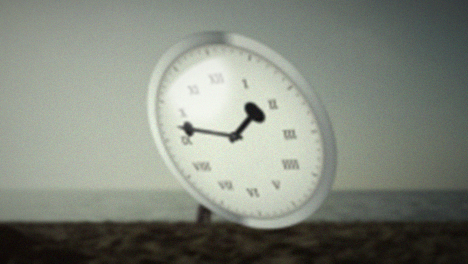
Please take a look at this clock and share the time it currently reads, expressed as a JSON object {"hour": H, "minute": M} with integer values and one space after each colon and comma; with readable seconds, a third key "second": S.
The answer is {"hour": 1, "minute": 47}
